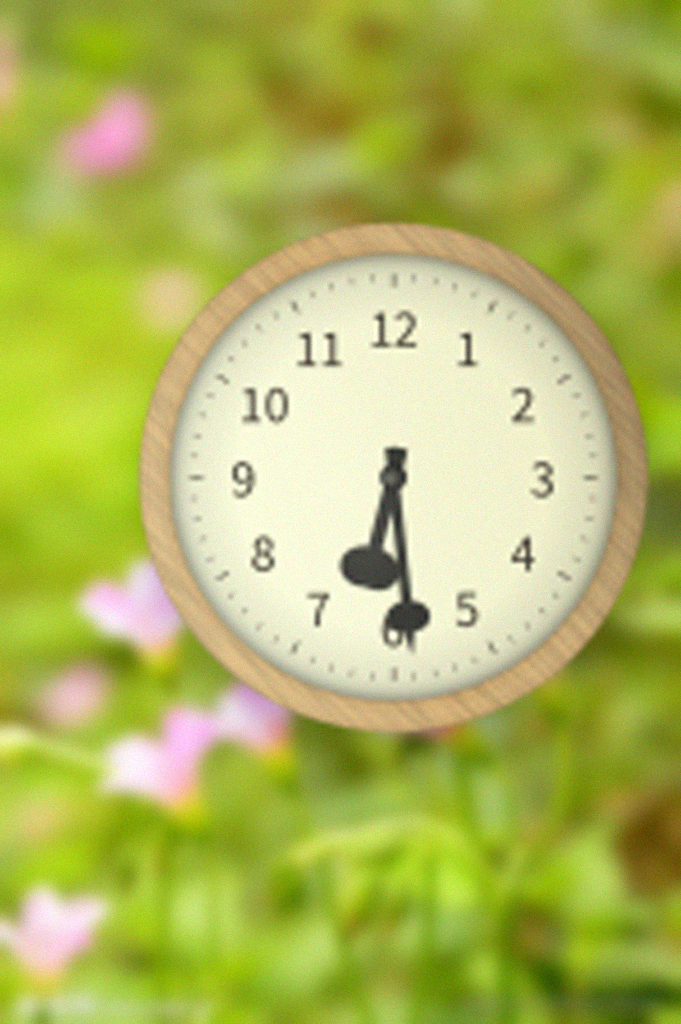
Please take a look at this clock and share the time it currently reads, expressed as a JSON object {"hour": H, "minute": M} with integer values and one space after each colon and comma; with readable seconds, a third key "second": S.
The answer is {"hour": 6, "minute": 29}
